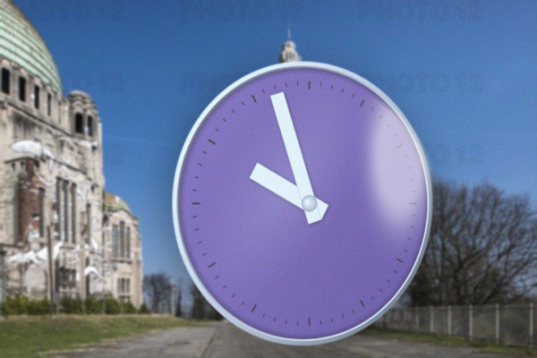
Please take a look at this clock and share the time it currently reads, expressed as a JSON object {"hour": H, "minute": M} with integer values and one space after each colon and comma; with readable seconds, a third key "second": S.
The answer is {"hour": 9, "minute": 57}
